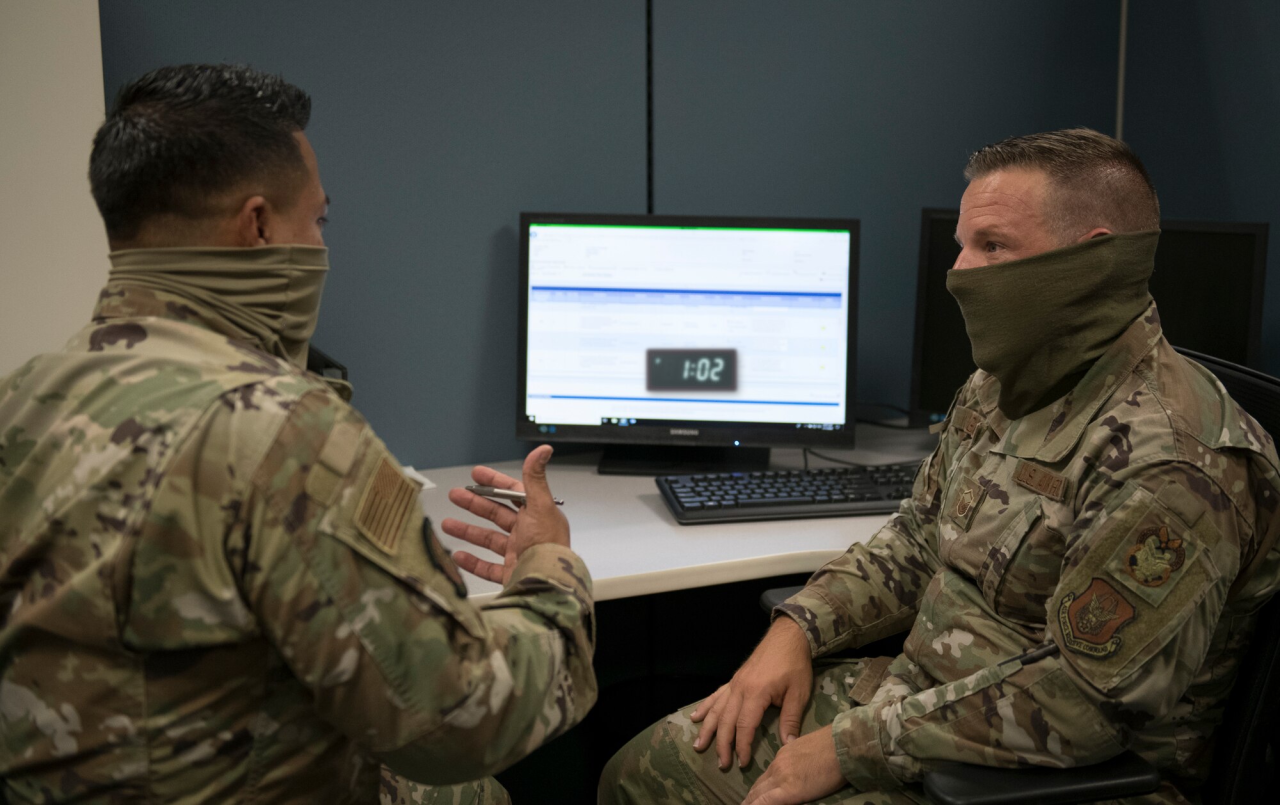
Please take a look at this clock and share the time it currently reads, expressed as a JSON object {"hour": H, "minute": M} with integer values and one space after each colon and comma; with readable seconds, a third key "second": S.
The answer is {"hour": 1, "minute": 2}
